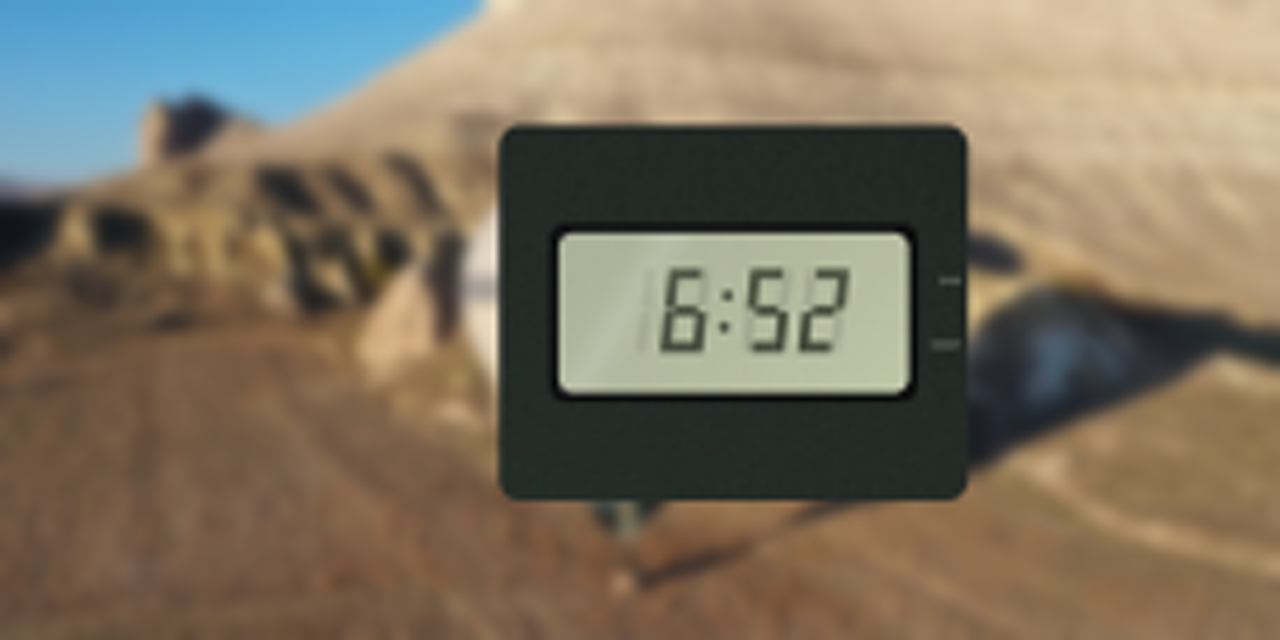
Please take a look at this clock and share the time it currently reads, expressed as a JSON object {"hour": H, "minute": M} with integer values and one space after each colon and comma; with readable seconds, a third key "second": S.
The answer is {"hour": 6, "minute": 52}
